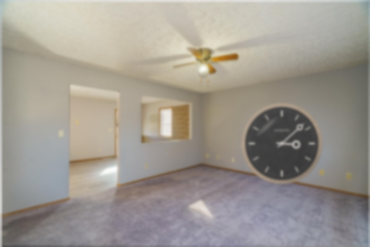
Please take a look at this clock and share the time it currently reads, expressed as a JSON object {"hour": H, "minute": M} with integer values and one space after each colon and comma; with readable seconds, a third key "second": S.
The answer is {"hour": 3, "minute": 8}
